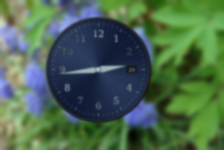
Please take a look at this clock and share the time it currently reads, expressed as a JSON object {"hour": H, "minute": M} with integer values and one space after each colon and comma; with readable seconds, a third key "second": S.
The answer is {"hour": 2, "minute": 44}
